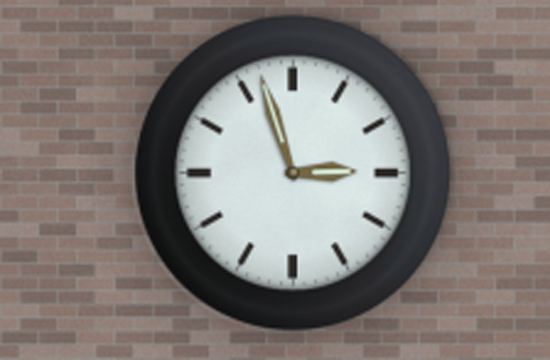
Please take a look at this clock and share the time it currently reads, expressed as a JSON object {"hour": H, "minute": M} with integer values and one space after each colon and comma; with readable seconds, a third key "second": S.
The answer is {"hour": 2, "minute": 57}
